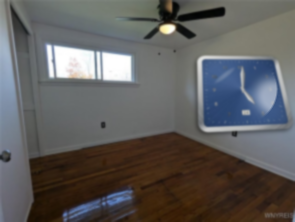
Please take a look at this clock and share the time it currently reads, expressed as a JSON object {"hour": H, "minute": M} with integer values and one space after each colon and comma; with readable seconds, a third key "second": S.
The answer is {"hour": 5, "minute": 1}
